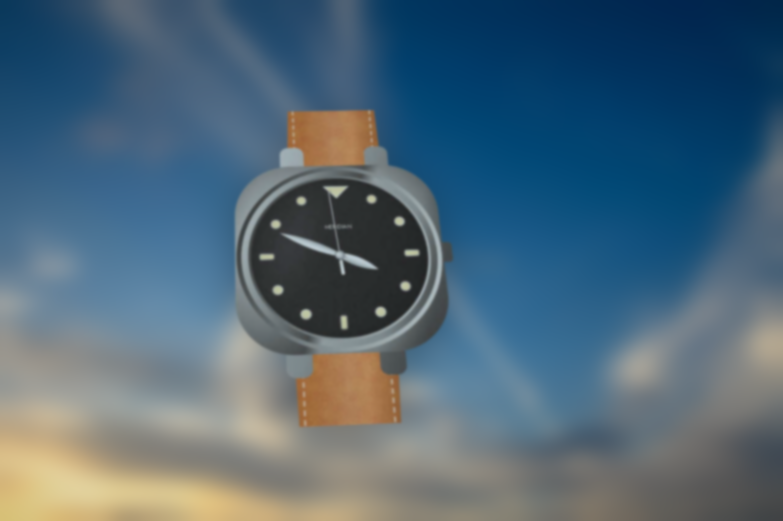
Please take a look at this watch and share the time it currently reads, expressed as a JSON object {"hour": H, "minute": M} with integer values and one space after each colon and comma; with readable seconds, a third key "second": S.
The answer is {"hour": 3, "minute": 48, "second": 59}
